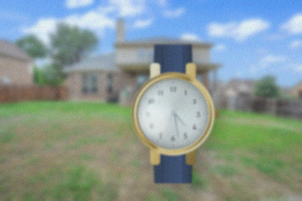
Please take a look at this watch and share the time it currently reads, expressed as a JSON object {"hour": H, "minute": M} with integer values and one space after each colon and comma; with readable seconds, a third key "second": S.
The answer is {"hour": 4, "minute": 28}
